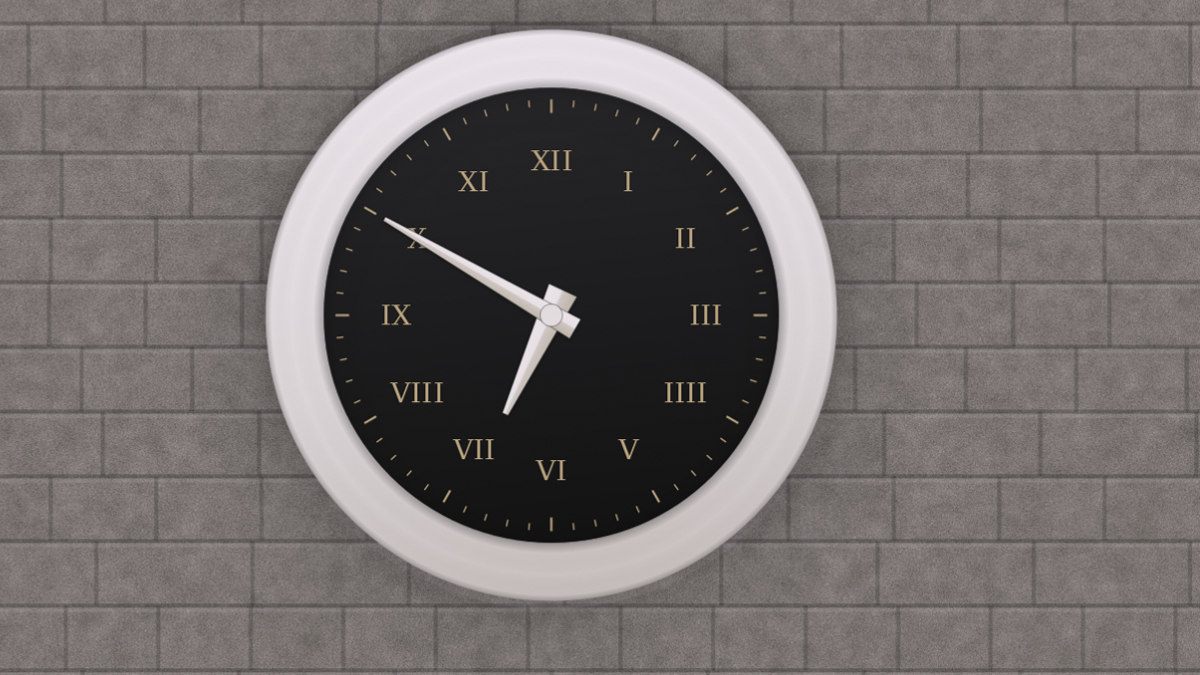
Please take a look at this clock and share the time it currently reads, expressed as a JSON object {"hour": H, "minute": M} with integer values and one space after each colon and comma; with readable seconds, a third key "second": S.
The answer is {"hour": 6, "minute": 50}
